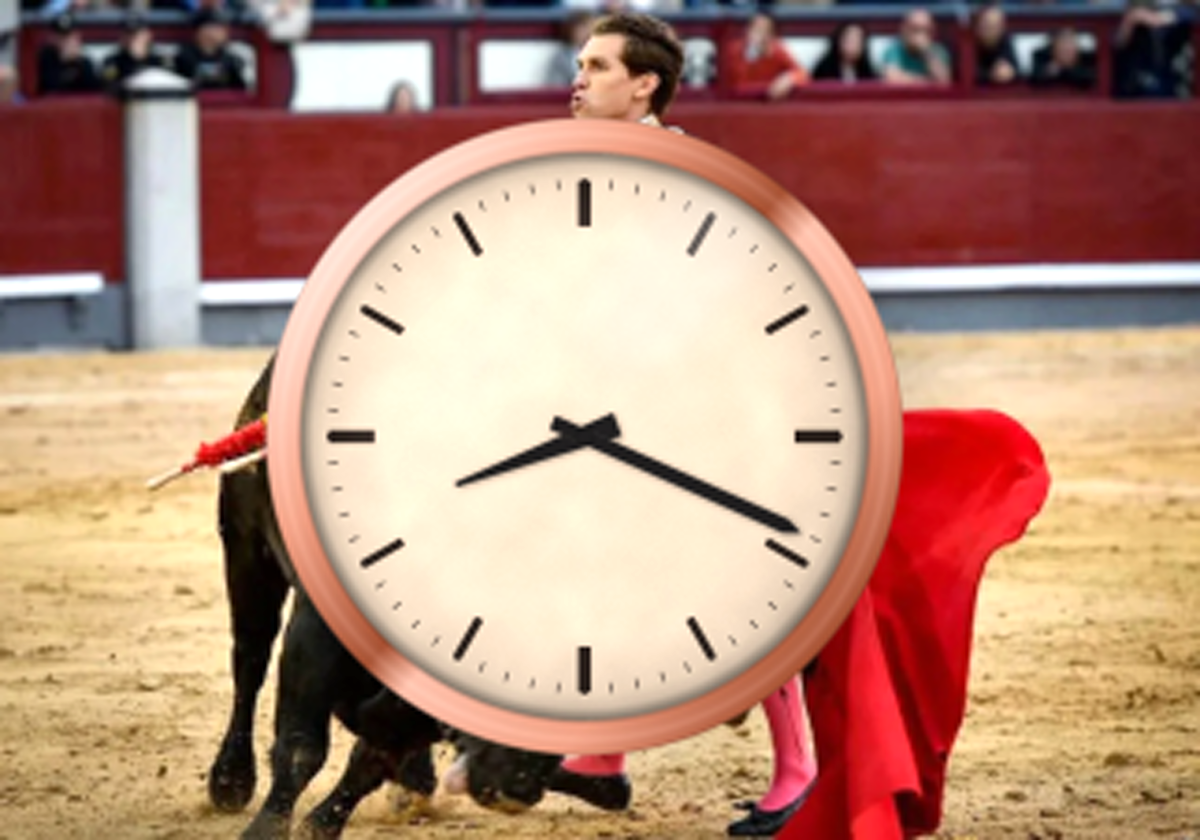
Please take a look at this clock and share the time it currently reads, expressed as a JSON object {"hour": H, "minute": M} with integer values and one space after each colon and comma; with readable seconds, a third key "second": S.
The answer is {"hour": 8, "minute": 19}
